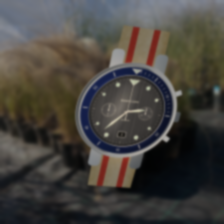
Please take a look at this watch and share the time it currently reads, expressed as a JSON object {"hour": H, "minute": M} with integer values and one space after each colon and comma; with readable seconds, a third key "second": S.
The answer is {"hour": 2, "minute": 37}
